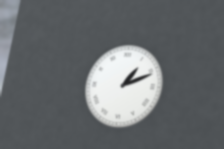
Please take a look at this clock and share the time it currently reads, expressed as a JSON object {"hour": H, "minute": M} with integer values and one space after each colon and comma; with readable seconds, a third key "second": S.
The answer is {"hour": 1, "minute": 11}
